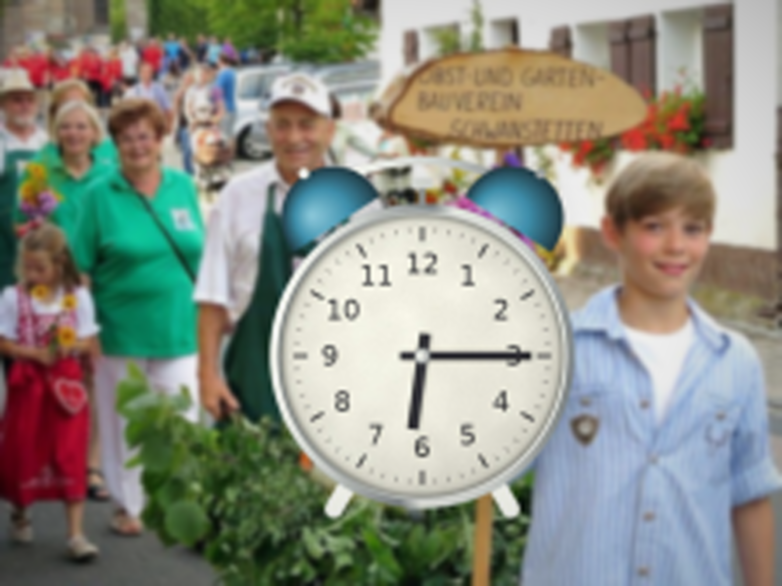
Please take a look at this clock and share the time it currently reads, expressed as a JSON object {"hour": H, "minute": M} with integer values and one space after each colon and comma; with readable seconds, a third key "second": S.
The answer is {"hour": 6, "minute": 15}
